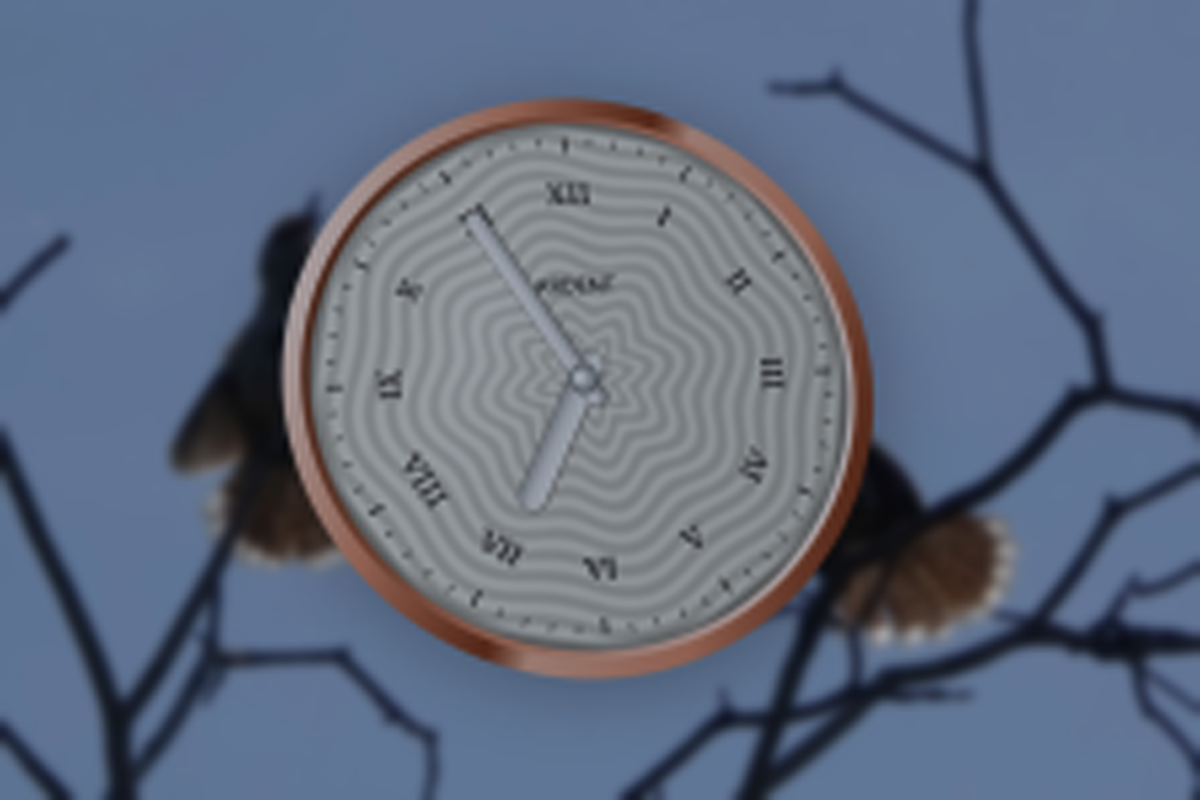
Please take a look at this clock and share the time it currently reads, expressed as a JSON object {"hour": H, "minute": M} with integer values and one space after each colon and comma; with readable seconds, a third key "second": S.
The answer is {"hour": 6, "minute": 55}
